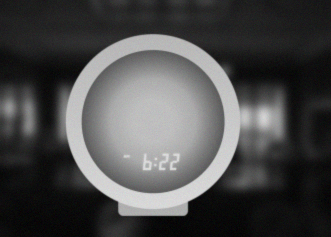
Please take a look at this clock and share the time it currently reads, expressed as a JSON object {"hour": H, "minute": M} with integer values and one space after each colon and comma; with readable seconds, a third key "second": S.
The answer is {"hour": 6, "minute": 22}
